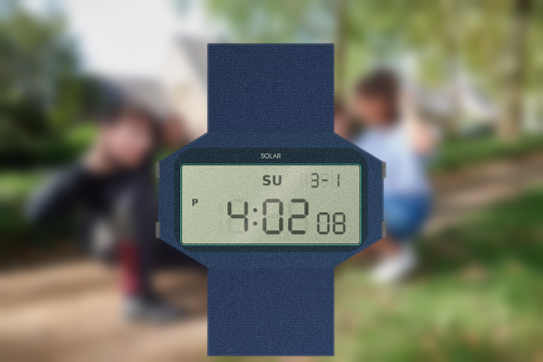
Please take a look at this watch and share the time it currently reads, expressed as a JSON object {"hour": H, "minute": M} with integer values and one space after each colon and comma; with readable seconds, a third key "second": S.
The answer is {"hour": 4, "minute": 2, "second": 8}
